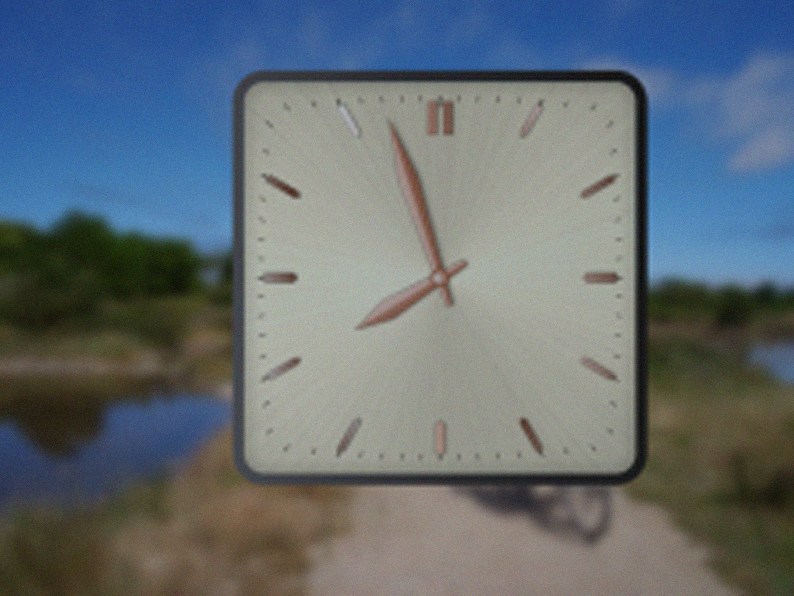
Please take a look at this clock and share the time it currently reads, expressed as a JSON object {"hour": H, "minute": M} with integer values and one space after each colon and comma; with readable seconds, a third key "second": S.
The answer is {"hour": 7, "minute": 57}
